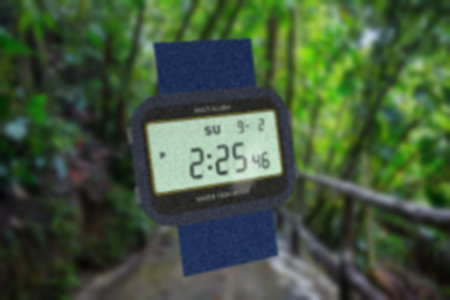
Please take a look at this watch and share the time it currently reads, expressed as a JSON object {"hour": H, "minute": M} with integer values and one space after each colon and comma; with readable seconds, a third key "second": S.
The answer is {"hour": 2, "minute": 25, "second": 46}
